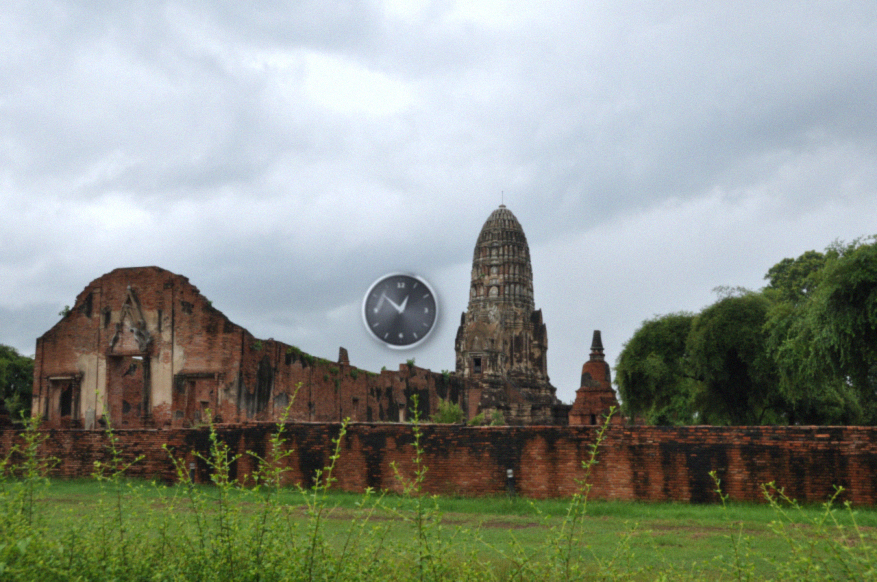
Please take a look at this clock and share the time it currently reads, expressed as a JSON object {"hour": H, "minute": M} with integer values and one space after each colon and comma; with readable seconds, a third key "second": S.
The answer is {"hour": 12, "minute": 52}
